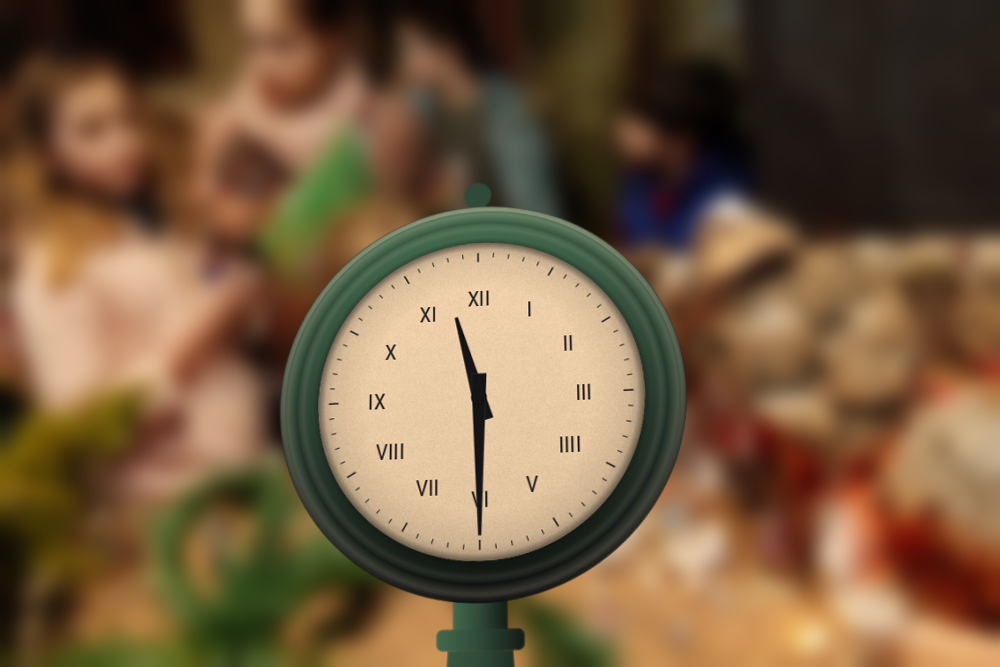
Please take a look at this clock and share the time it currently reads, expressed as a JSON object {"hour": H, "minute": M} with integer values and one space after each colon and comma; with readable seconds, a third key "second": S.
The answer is {"hour": 11, "minute": 30}
